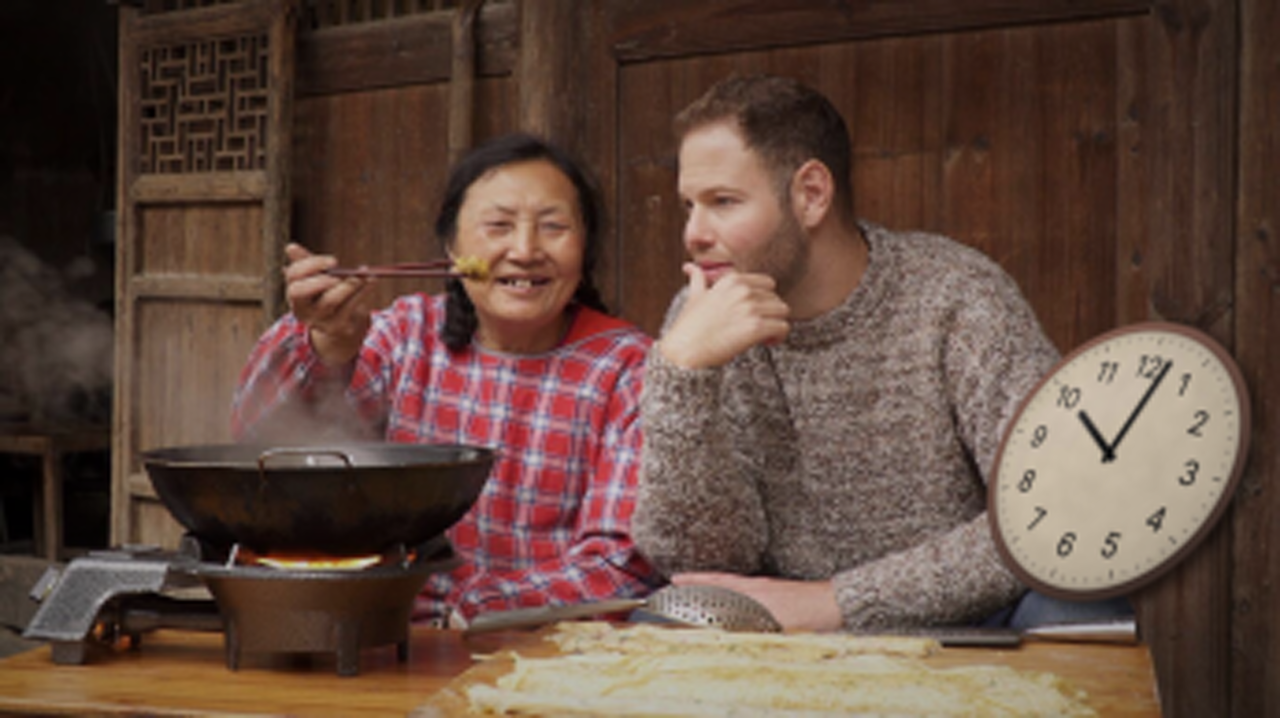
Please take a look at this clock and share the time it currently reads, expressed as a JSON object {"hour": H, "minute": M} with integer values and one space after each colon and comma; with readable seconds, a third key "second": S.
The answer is {"hour": 10, "minute": 2}
